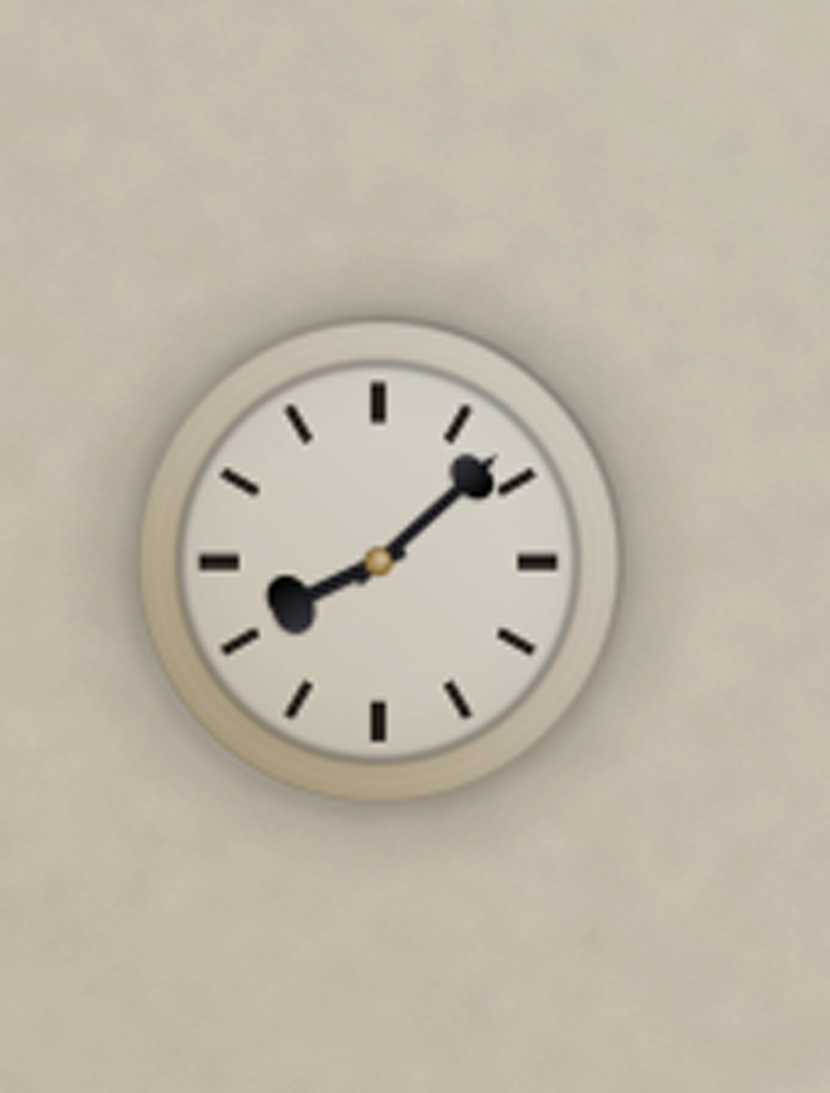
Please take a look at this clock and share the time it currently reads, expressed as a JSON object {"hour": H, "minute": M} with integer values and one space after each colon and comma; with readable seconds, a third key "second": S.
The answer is {"hour": 8, "minute": 8}
